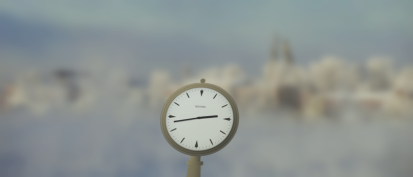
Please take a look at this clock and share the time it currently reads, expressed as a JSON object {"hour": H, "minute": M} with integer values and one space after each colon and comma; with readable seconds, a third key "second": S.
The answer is {"hour": 2, "minute": 43}
